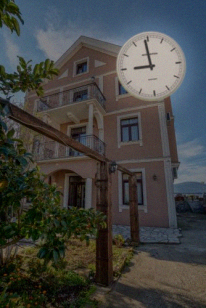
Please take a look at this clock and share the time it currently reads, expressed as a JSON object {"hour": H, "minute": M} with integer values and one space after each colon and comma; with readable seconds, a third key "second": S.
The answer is {"hour": 8, "minute": 59}
